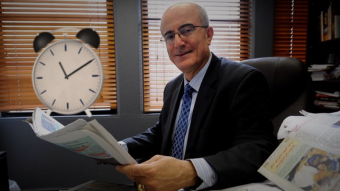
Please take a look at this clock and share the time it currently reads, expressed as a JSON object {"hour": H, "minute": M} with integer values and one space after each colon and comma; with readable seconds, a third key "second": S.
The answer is {"hour": 11, "minute": 10}
